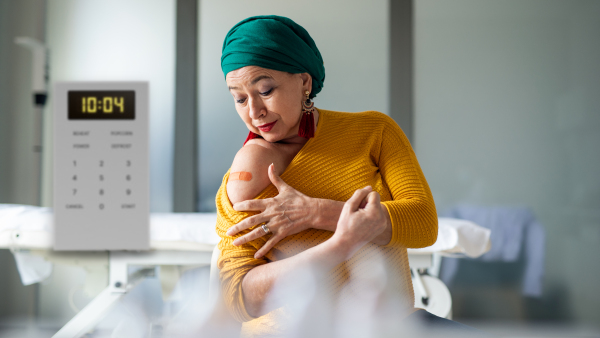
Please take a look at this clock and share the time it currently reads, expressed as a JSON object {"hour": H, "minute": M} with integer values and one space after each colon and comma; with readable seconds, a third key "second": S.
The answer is {"hour": 10, "minute": 4}
